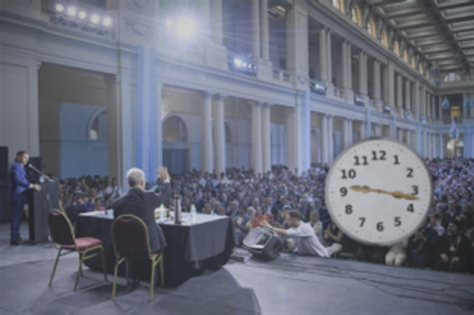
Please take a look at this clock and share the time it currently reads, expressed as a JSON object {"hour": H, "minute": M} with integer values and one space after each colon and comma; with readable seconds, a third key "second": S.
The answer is {"hour": 9, "minute": 17}
